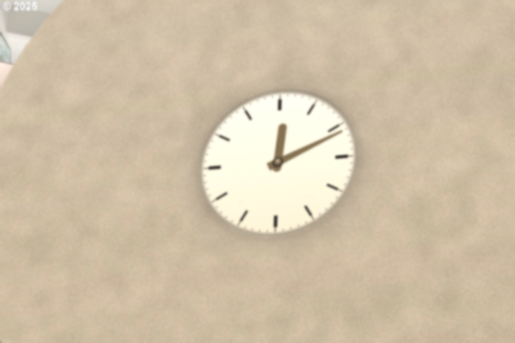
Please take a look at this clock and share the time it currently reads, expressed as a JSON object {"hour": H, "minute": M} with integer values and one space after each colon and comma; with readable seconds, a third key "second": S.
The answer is {"hour": 12, "minute": 11}
